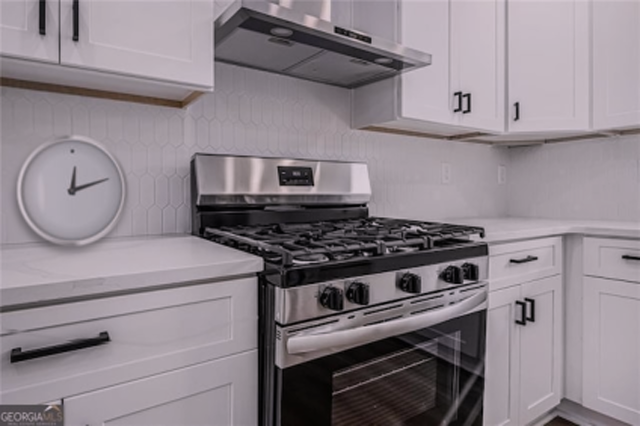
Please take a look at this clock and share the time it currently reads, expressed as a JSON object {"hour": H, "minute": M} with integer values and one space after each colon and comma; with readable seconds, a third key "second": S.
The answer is {"hour": 12, "minute": 12}
